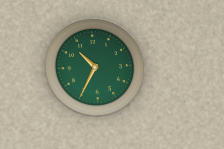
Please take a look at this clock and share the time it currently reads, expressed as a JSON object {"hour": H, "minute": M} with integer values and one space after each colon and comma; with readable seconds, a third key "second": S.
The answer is {"hour": 10, "minute": 35}
